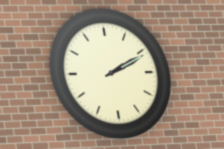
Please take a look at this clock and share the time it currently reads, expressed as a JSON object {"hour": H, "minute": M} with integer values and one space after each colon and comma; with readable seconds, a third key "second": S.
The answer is {"hour": 2, "minute": 11}
